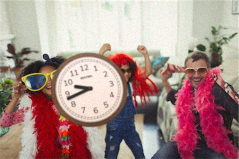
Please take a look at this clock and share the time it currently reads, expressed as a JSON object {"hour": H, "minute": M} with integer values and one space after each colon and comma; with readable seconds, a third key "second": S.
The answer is {"hour": 9, "minute": 43}
